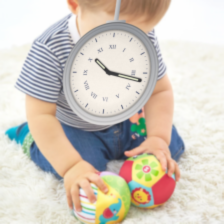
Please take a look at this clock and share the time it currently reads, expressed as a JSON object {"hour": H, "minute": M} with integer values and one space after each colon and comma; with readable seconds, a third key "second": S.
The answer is {"hour": 10, "minute": 17}
